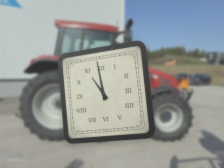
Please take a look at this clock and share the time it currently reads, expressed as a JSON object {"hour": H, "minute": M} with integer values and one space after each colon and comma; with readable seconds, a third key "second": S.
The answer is {"hour": 10, "minute": 59}
